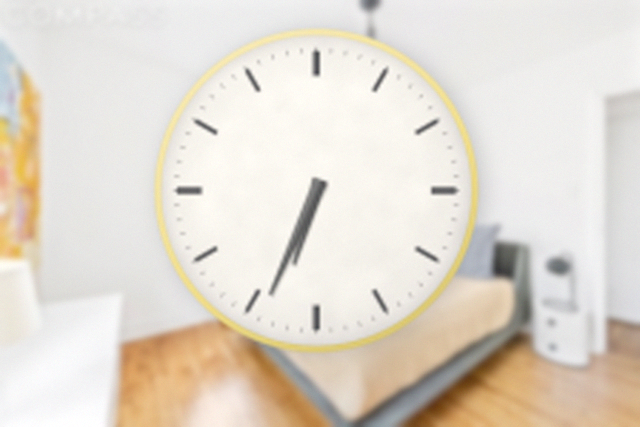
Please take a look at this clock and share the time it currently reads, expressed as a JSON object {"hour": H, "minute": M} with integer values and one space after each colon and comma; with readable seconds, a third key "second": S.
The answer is {"hour": 6, "minute": 34}
